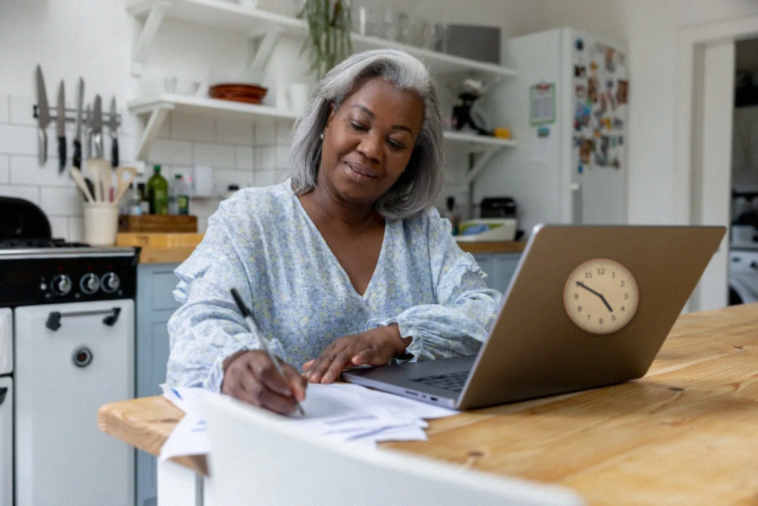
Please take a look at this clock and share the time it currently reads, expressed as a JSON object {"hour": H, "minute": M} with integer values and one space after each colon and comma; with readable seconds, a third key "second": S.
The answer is {"hour": 4, "minute": 50}
